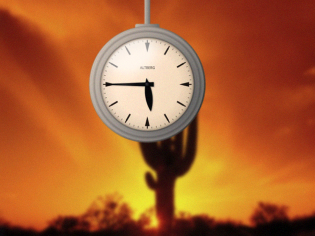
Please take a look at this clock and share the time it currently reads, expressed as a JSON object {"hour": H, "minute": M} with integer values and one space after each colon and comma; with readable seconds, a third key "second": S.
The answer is {"hour": 5, "minute": 45}
